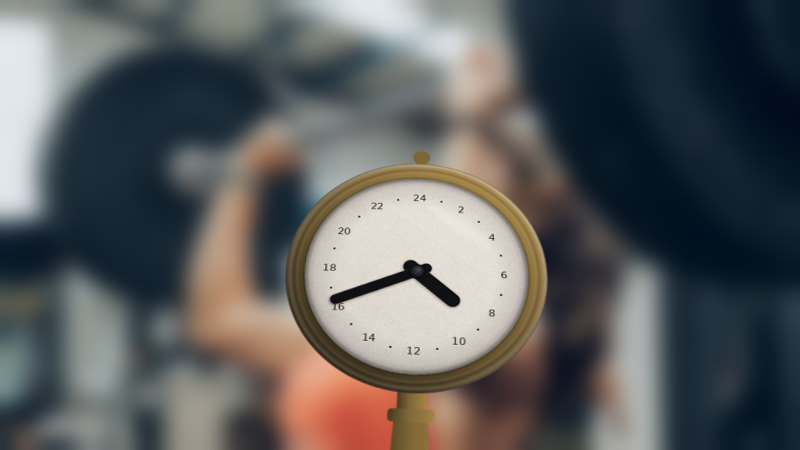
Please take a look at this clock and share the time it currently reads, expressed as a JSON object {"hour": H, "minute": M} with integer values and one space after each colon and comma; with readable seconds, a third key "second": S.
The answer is {"hour": 8, "minute": 41}
